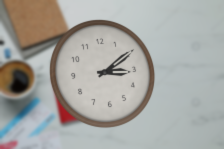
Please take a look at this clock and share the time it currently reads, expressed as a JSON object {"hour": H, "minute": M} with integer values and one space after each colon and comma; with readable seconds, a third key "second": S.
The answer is {"hour": 3, "minute": 10}
